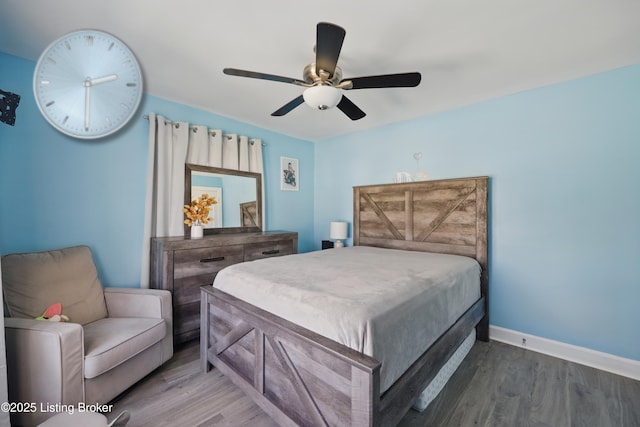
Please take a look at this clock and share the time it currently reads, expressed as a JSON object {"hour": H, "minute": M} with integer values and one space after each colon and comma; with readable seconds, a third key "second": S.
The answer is {"hour": 2, "minute": 30}
